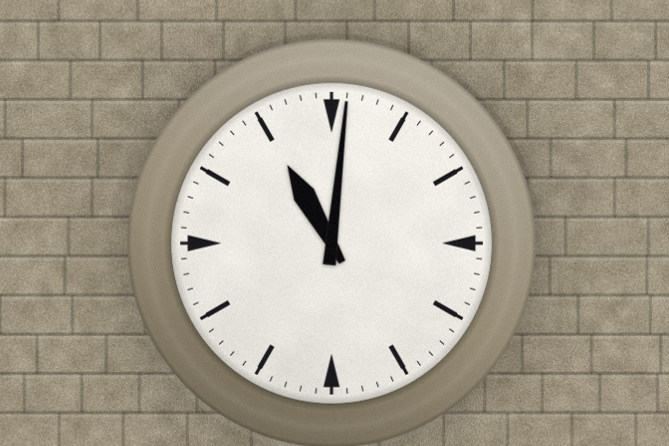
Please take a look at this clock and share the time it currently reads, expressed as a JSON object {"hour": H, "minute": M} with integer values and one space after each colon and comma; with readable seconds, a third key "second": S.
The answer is {"hour": 11, "minute": 1}
